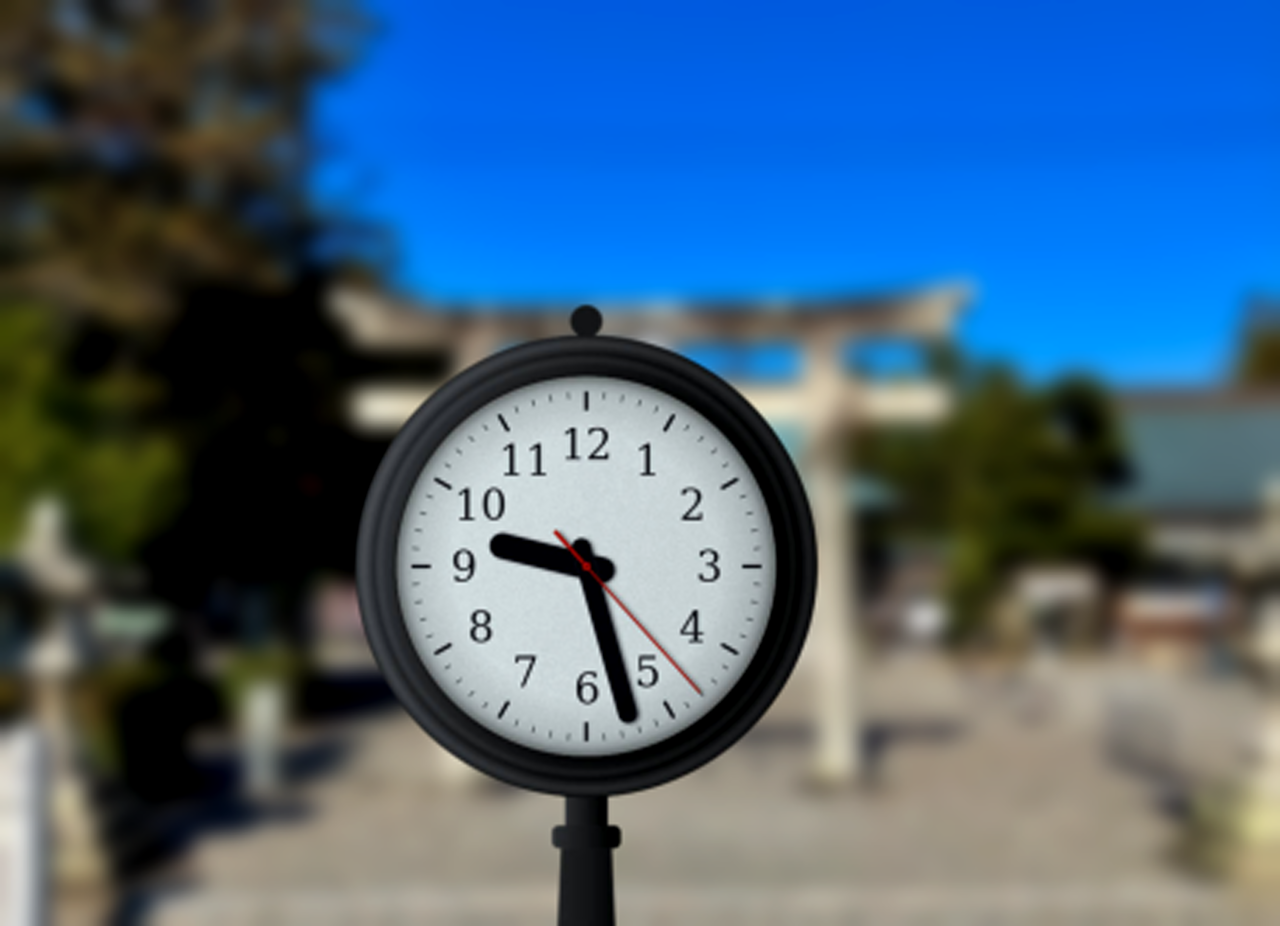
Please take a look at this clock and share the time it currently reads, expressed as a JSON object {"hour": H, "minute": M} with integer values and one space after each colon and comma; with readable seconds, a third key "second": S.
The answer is {"hour": 9, "minute": 27, "second": 23}
